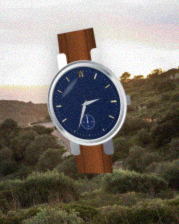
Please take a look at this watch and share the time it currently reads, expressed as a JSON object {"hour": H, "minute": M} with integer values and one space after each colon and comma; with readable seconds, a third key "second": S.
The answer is {"hour": 2, "minute": 34}
